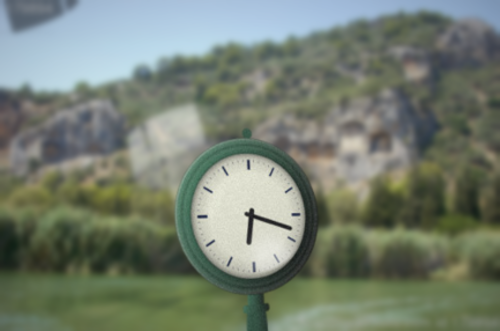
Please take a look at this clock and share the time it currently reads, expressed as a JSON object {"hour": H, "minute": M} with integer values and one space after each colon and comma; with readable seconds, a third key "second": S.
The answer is {"hour": 6, "minute": 18}
